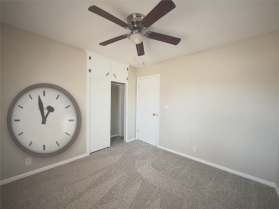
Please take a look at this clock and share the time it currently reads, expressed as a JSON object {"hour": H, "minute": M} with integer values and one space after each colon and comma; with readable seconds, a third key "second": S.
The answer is {"hour": 12, "minute": 58}
